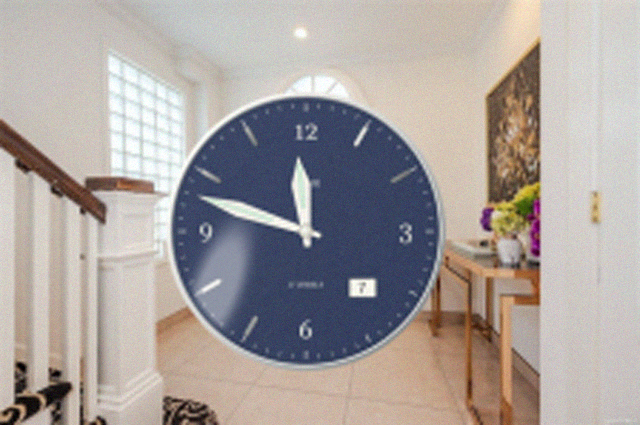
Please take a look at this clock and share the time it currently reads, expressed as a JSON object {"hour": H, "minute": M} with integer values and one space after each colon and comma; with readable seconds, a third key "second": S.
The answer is {"hour": 11, "minute": 48}
